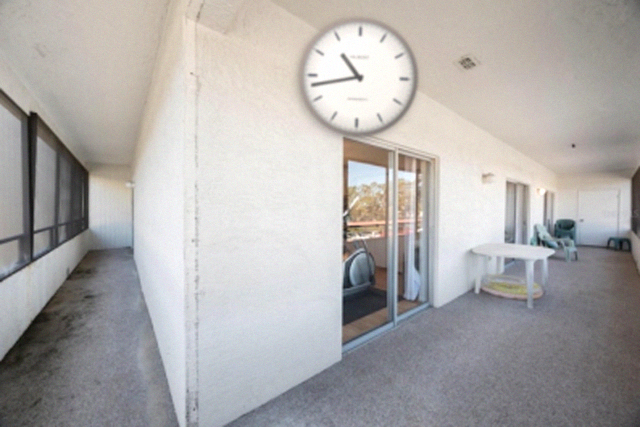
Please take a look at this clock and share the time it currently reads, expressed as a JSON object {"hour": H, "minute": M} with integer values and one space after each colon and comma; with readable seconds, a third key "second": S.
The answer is {"hour": 10, "minute": 43}
